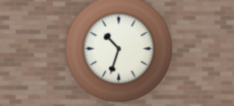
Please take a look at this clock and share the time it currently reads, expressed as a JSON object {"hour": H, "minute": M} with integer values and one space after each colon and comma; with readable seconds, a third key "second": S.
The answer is {"hour": 10, "minute": 33}
